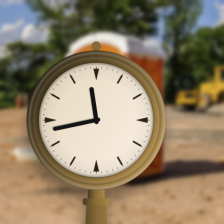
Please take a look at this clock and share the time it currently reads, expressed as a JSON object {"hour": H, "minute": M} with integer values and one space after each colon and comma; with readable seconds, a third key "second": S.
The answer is {"hour": 11, "minute": 43}
